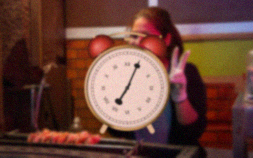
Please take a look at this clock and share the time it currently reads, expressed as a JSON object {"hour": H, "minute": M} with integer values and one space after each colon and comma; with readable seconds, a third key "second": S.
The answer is {"hour": 7, "minute": 4}
